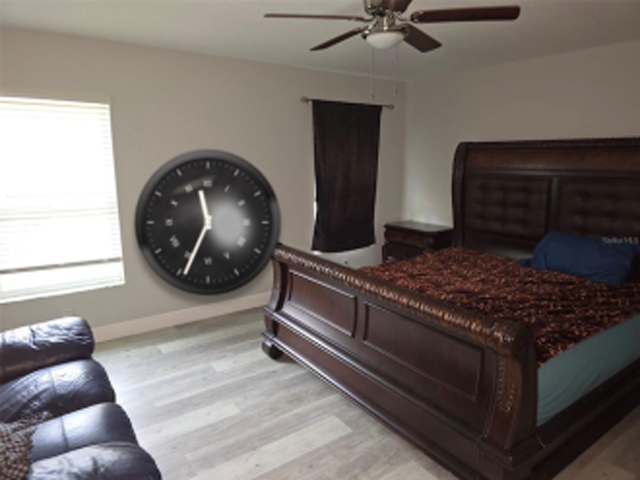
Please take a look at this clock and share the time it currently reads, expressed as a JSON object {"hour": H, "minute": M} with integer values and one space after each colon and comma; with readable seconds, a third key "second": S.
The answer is {"hour": 11, "minute": 34}
